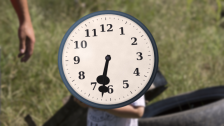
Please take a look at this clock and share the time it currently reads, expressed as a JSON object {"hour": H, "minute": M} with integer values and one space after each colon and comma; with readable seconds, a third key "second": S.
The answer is {"hour": 6, "minute": 32}
